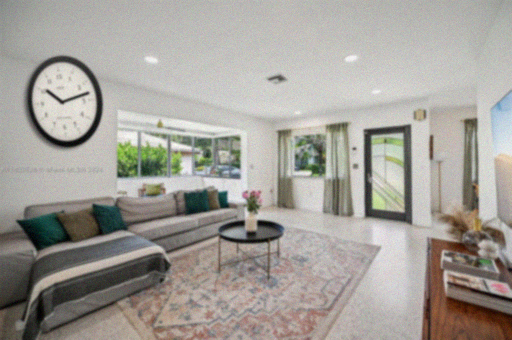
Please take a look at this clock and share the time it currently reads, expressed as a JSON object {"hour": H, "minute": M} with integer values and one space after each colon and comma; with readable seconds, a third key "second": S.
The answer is {"hour": 10, "minute": 13}
